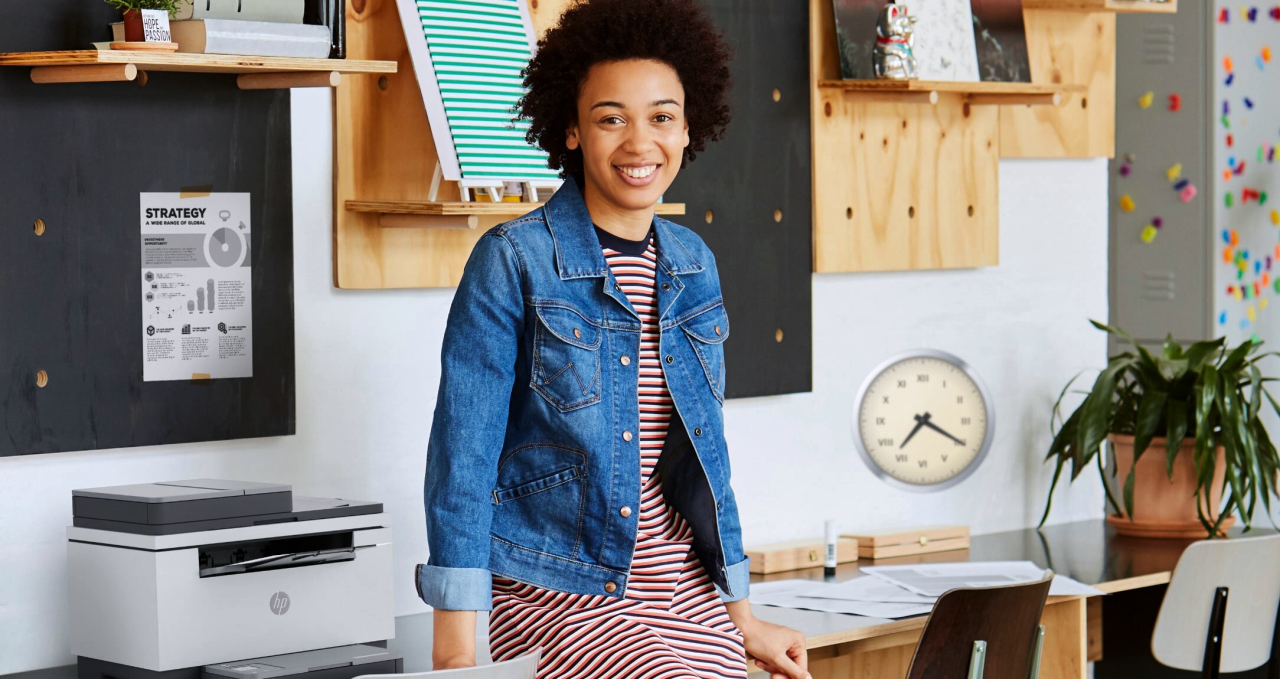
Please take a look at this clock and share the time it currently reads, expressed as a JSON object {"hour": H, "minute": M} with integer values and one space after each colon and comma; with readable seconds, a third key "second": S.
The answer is {"hour": 7, "minute": 20}
